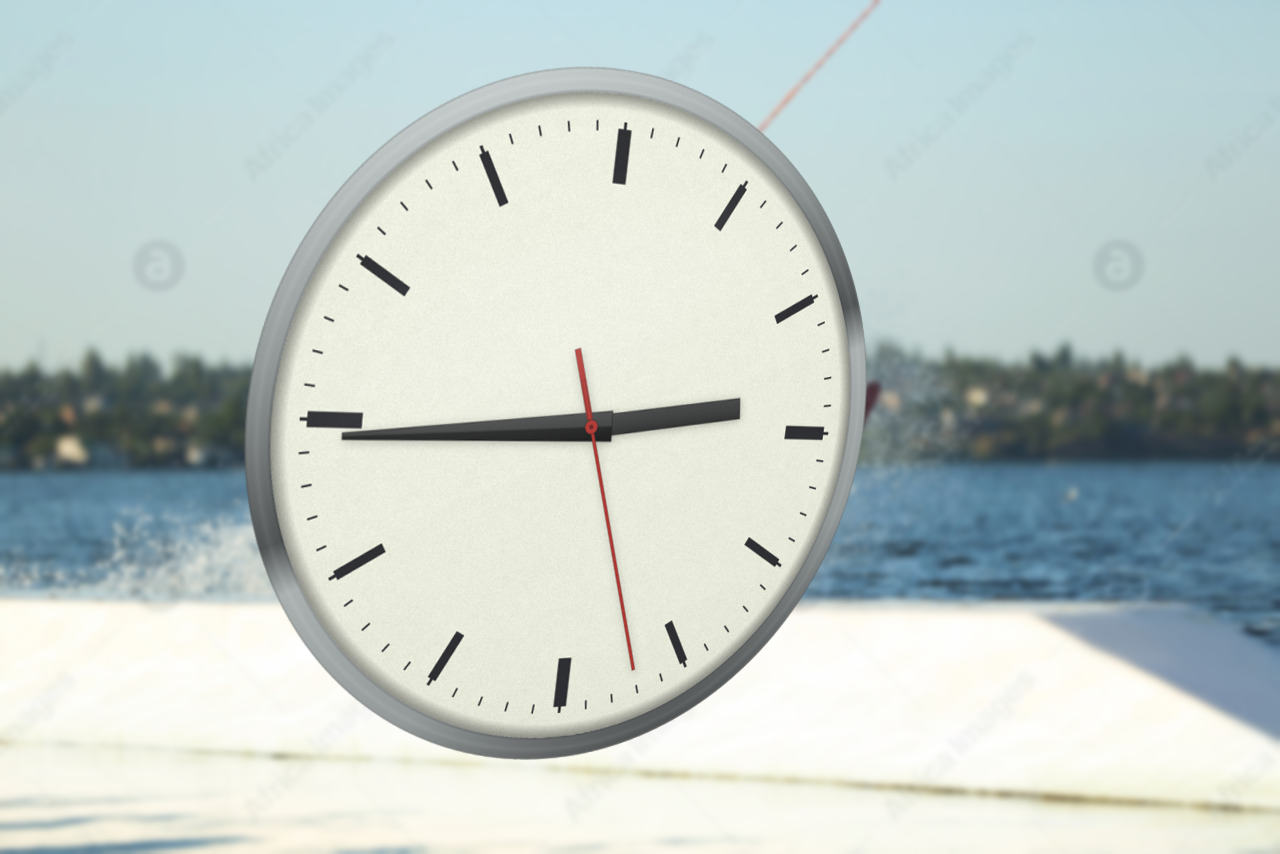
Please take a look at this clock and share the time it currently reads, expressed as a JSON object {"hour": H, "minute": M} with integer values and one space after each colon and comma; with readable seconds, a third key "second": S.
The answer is {"hour": 2, "minute": 44, "second": 27}
